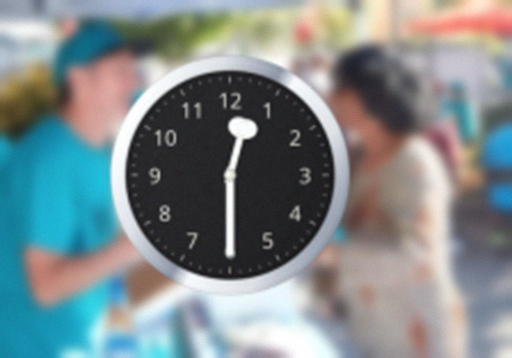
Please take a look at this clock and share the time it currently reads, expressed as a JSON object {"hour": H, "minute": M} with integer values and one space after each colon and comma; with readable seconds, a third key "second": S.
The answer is {"hour": 12, "minute": 30}
